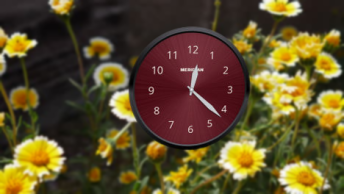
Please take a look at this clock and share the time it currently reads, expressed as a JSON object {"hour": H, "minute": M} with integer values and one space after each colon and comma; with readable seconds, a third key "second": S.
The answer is {"hour": 12, "minute": 22}
